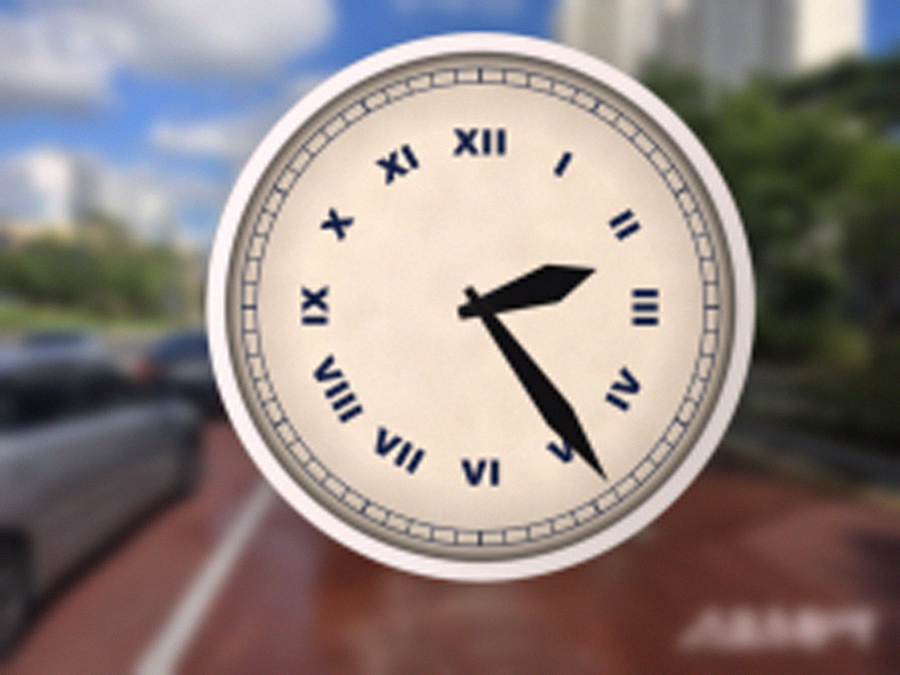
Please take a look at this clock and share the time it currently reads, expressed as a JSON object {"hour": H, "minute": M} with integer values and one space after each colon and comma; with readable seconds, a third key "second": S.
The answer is {"hour": 2, "minute": 24}
